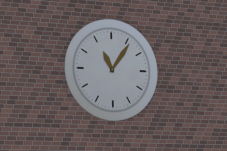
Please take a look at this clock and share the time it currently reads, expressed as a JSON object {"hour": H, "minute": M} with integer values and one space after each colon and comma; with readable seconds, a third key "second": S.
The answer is {"hour": 11, "minute": 6}
